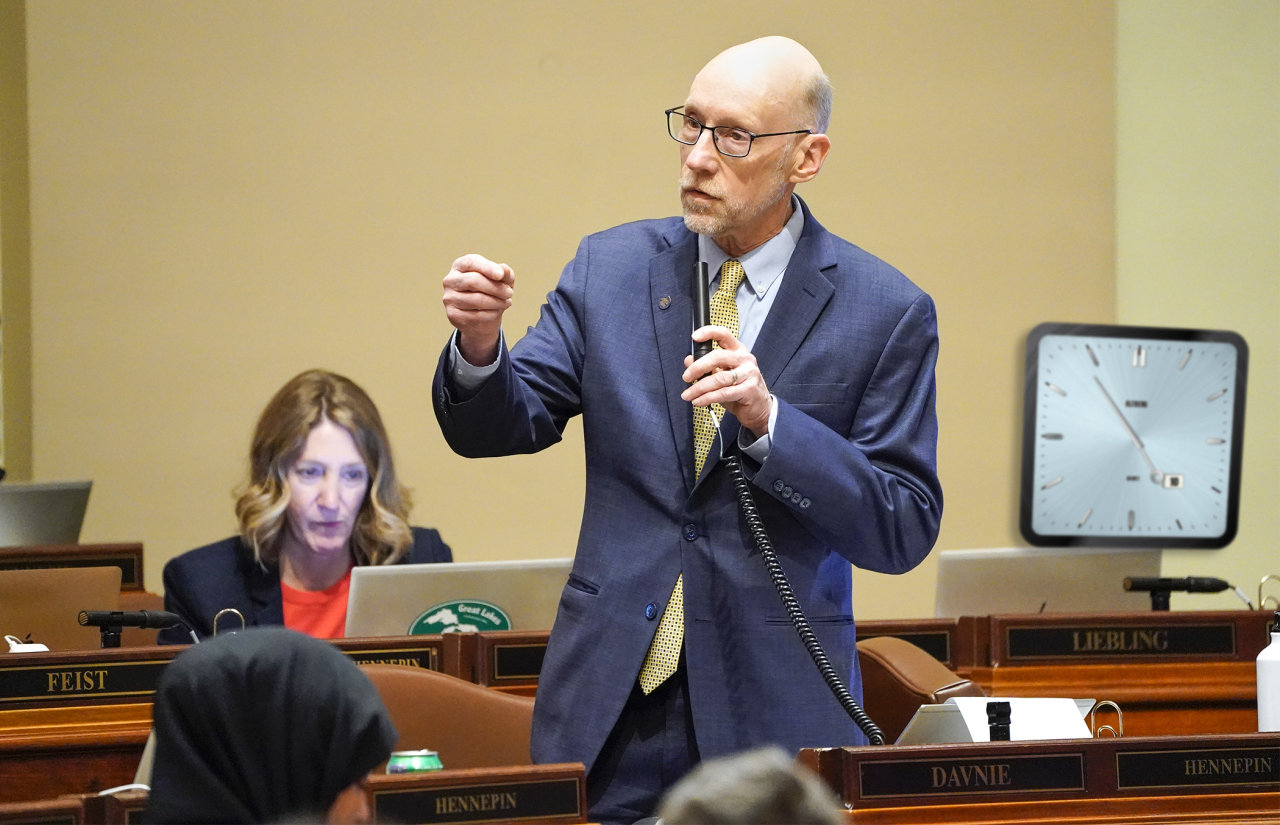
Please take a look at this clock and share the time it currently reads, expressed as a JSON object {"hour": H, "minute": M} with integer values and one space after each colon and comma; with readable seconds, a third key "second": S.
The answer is {"hour": 4, "minute": 54}
